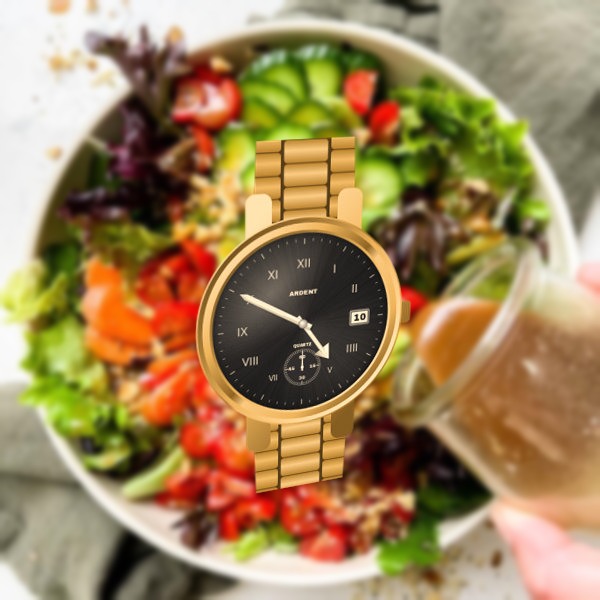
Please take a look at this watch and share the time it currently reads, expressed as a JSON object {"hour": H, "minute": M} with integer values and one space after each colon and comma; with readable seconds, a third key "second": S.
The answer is {"hour": 4, "minute": 50}
